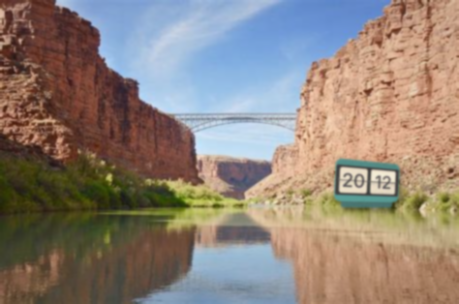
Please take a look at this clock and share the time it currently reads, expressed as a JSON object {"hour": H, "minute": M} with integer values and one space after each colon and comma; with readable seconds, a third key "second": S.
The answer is {"hour": 20, "minute": 12}
